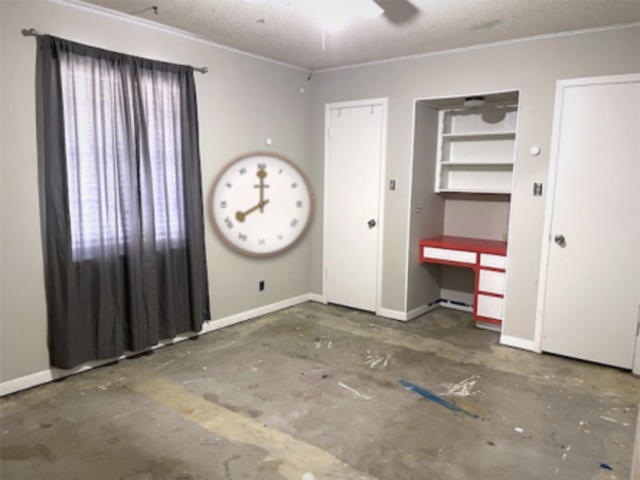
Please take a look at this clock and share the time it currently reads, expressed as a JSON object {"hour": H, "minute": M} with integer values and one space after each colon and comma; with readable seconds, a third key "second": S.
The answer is {"hour": 8, "minute": 0}
